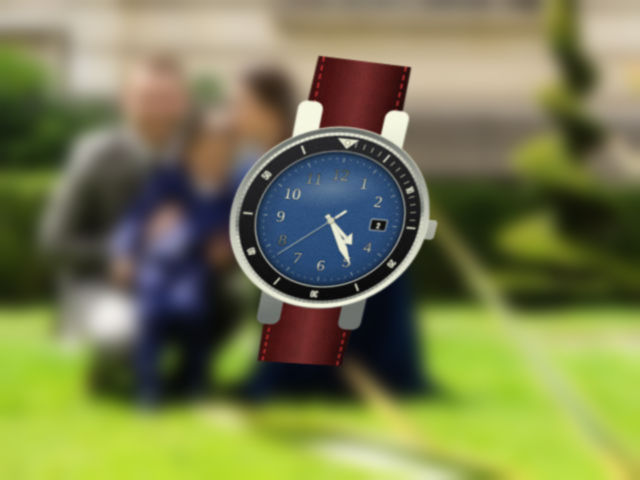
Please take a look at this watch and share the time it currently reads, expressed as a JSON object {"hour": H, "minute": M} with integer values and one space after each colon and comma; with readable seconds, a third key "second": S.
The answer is {"hour": 4, "minute": 24, "second": 38}
